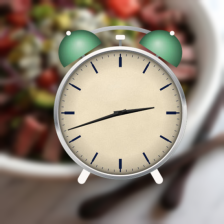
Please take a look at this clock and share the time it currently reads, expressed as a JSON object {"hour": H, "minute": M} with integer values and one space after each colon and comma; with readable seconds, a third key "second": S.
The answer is {"hour": 2, "minute": 42}
